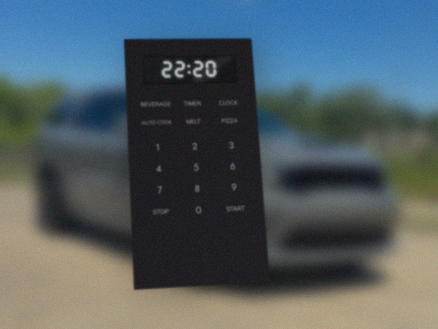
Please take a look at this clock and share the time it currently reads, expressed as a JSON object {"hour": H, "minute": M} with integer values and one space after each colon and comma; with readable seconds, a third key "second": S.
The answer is {"hour": 22, "minute": 20}
